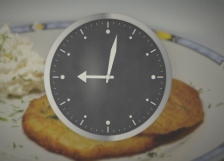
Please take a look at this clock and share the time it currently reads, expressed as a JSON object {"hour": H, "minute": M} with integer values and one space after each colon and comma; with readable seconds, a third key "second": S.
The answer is {"hour": 9, "minute": 2}
